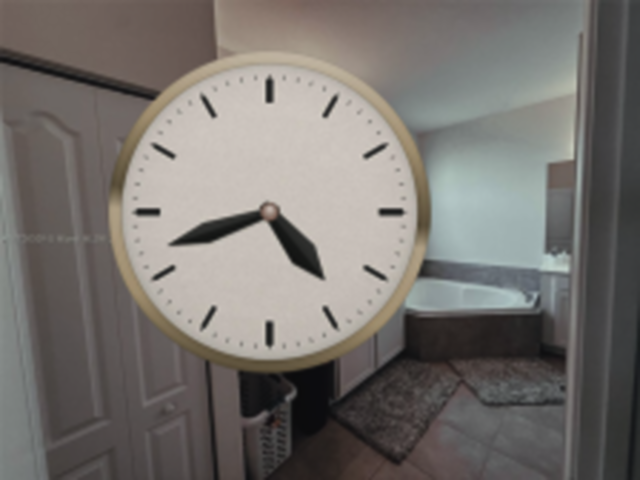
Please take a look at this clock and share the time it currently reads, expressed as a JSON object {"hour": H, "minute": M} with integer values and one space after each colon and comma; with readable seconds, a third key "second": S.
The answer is {"hour": 4, "minute": 42}
